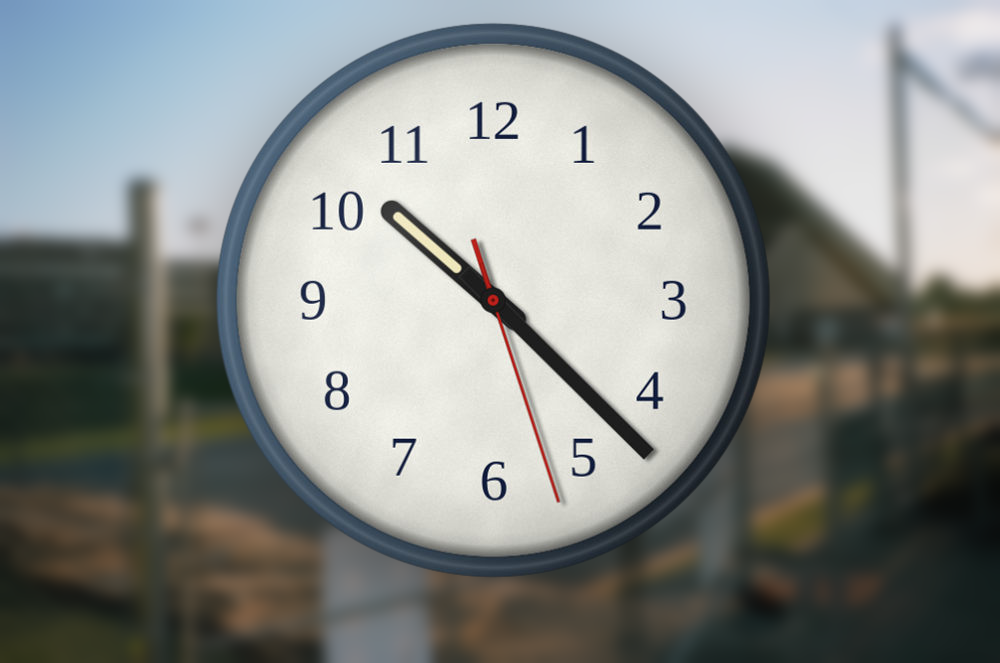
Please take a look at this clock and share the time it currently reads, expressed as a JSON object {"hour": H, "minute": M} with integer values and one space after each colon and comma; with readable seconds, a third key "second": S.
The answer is {"hour": 10, "minute": 22, "second": 27}
